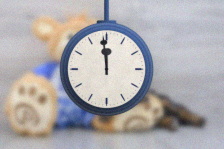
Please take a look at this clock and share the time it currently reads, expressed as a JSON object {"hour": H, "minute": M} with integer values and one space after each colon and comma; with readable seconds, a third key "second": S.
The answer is {"hour": 11, "minute": 59}
